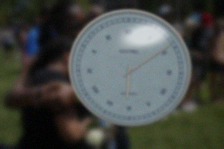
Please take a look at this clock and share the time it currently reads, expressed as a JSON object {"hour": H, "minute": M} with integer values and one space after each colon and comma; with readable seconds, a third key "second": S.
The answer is {"hour": 6, "minute": 9}
